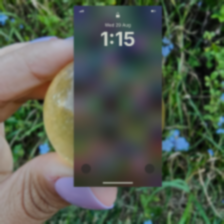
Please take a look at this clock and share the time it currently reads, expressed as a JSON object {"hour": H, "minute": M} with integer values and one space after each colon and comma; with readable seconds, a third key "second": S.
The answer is {"hour": 1, "minute": 15}
